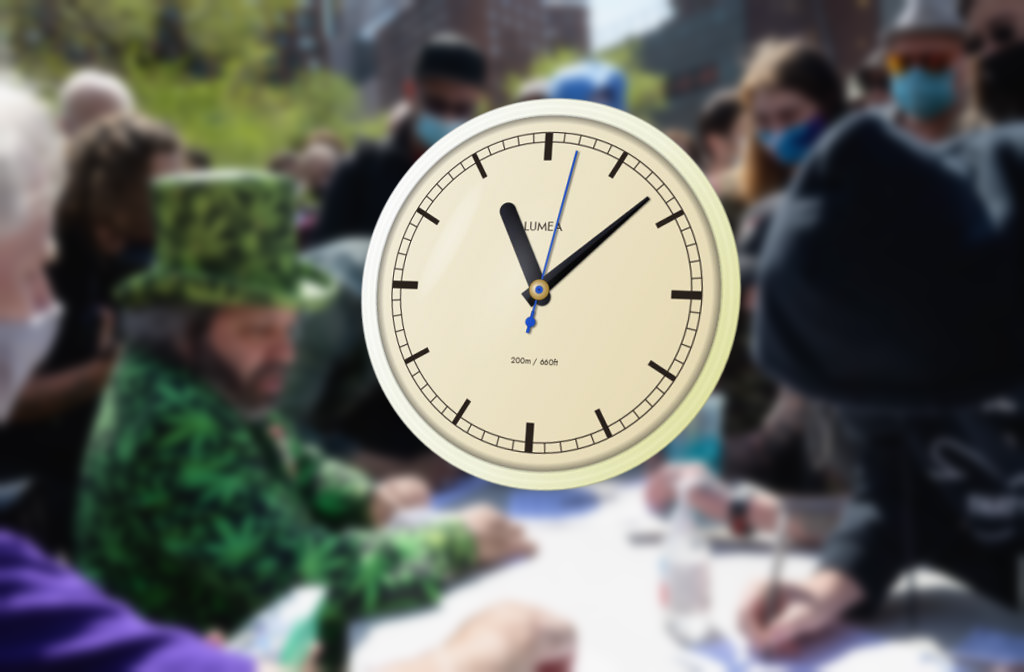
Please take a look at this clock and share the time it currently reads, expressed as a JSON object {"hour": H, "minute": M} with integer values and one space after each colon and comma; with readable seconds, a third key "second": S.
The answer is {"hour": 11, "minute": 8, "second": 2}
